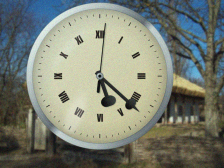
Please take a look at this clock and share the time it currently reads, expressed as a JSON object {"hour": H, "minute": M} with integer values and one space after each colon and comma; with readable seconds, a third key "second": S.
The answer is {"hour": 5, "minute": 22, "second": 1}
